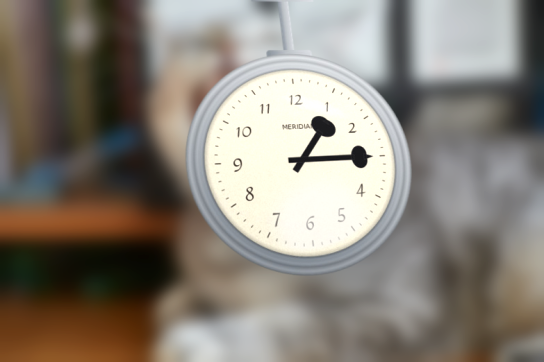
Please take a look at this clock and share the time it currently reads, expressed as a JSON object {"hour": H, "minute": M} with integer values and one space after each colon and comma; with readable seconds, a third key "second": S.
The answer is {"hour": 1, "minute": 15}
